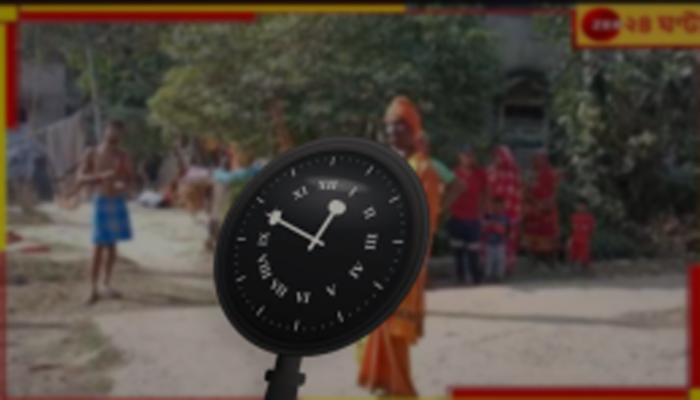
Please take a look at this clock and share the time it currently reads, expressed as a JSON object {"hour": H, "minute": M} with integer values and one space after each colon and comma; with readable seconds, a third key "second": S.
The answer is {"hour": 12, "minute": 49}
